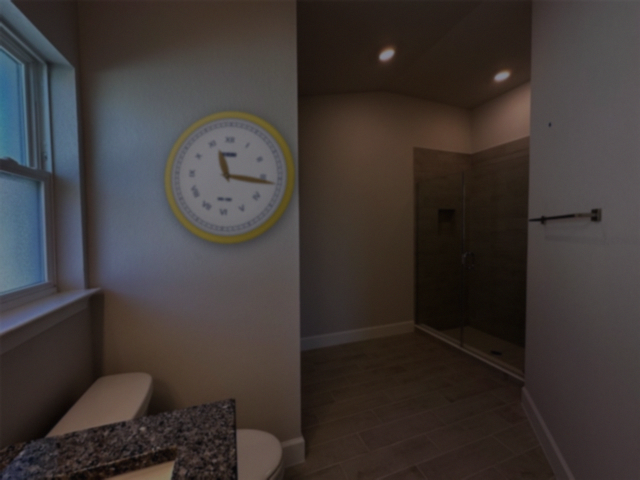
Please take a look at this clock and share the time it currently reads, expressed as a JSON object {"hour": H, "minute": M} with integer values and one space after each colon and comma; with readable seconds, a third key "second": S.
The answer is {"hour": 11, "minute": 16}
